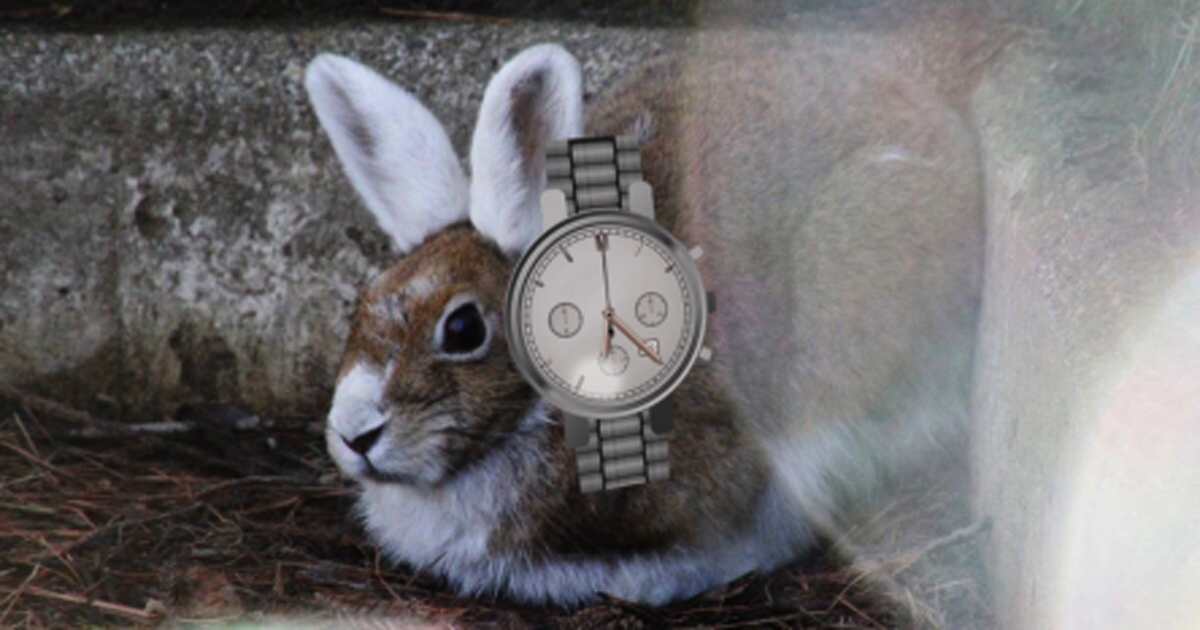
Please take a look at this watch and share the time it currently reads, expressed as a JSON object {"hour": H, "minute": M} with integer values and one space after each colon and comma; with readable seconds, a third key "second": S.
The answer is {"hour": 6, "minute": 23}
